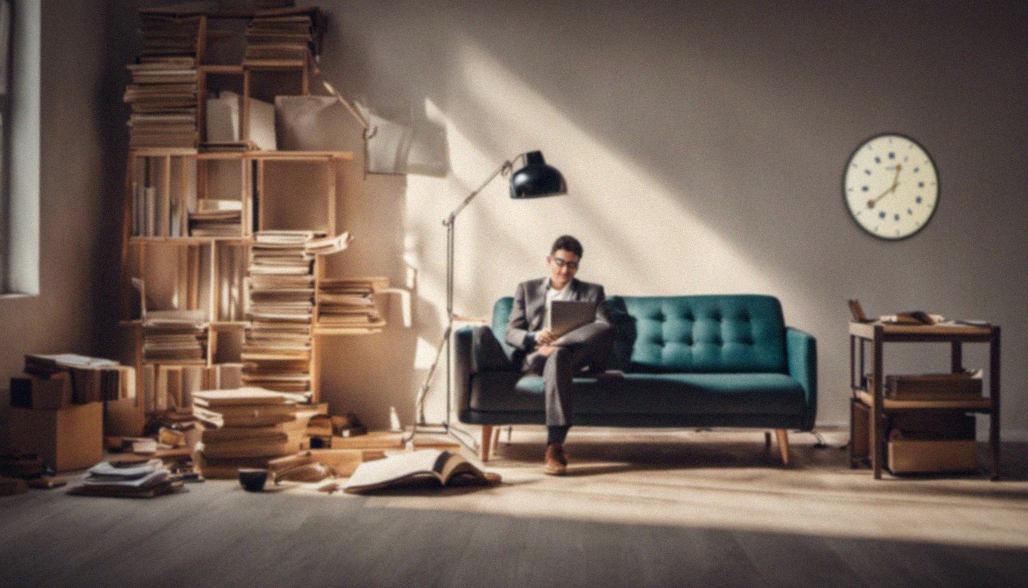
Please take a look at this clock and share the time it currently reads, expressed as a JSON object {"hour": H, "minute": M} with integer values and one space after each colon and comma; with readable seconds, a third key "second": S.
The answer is {"hour": 12, "minute": 40}
